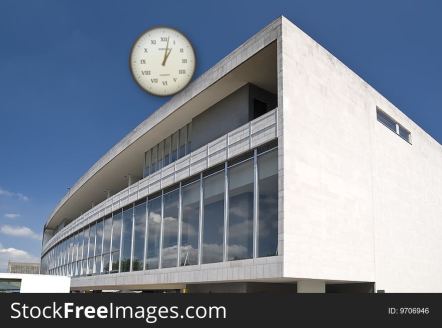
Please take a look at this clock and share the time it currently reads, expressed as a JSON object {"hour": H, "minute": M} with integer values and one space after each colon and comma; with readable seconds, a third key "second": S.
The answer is {"hour": 1, "minute": 2}
